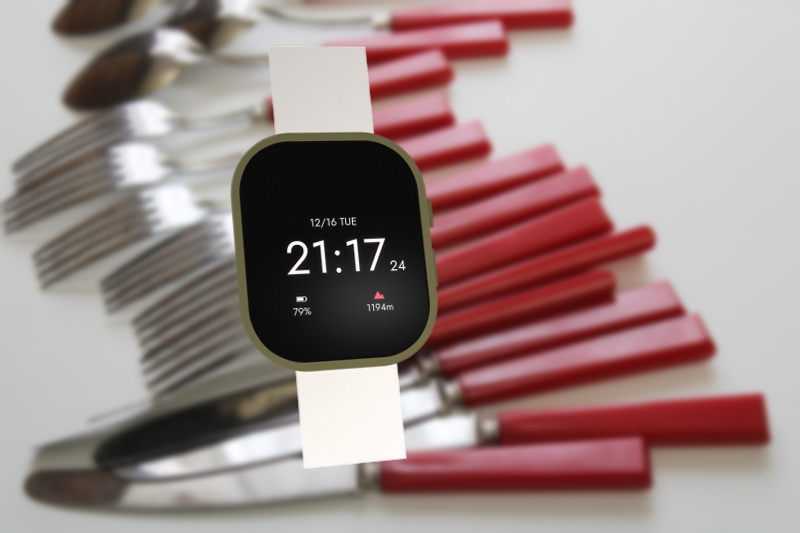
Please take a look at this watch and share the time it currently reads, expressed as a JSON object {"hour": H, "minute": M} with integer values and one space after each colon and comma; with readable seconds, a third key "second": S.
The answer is {"hour": 21, "minute": 17, "second": 24}
